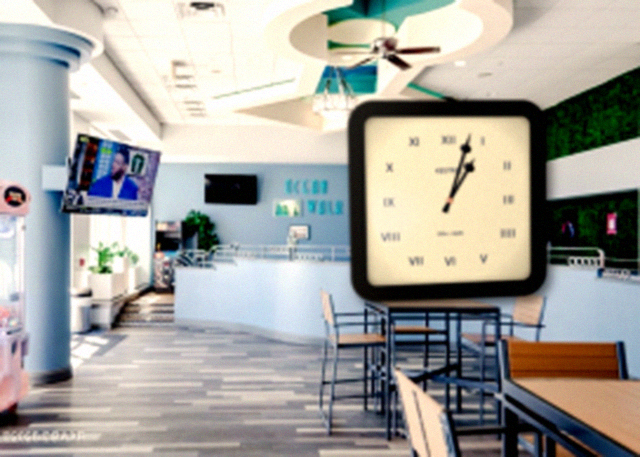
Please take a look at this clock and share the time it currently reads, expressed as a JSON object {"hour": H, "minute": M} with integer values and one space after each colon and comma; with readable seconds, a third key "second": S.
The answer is {"hour": 1, "minute": 3}
